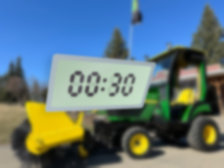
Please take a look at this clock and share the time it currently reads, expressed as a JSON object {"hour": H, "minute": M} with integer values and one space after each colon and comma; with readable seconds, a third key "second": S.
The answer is {"hour": 0, "minute": 30}
